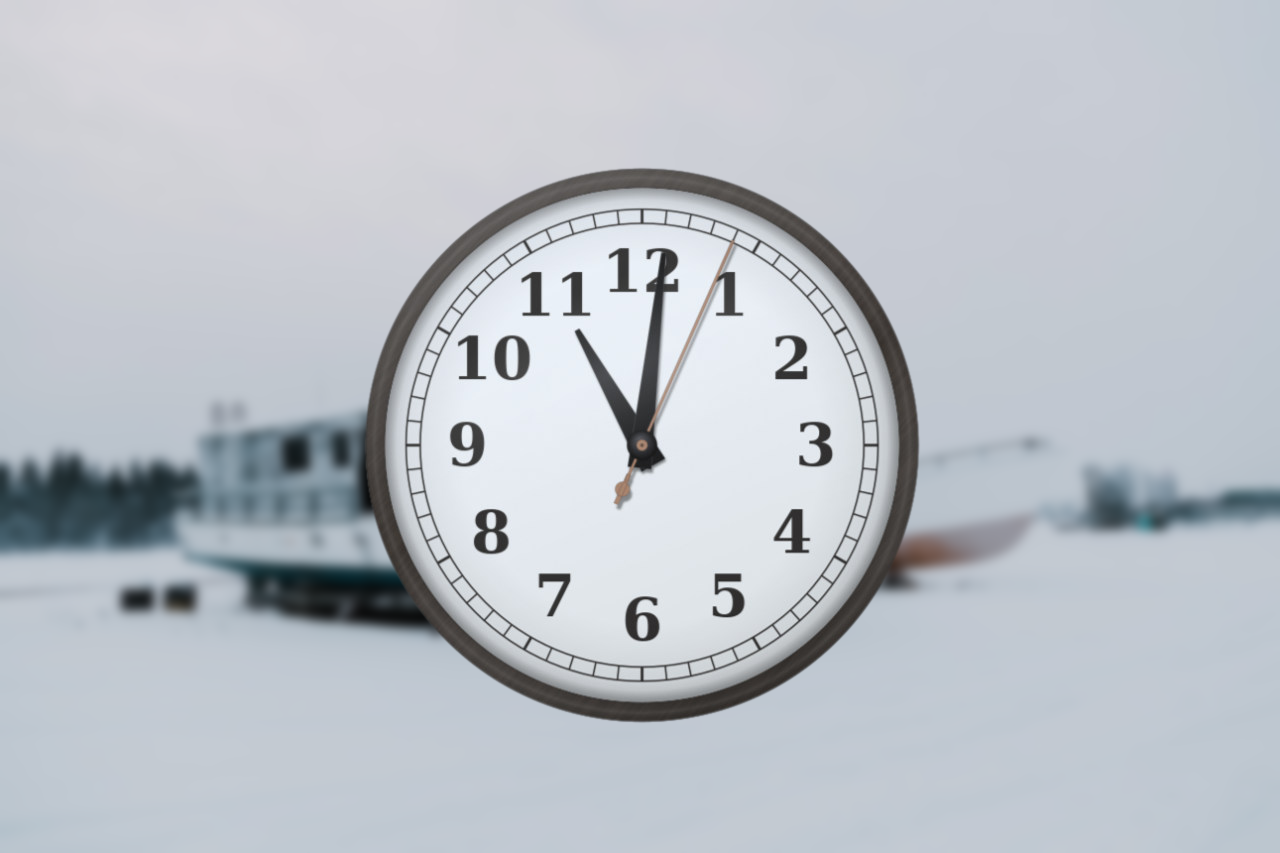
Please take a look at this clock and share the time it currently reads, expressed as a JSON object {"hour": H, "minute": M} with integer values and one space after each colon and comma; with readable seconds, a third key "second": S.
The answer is {"hour": 11, "minute": 1, "second": 4}
